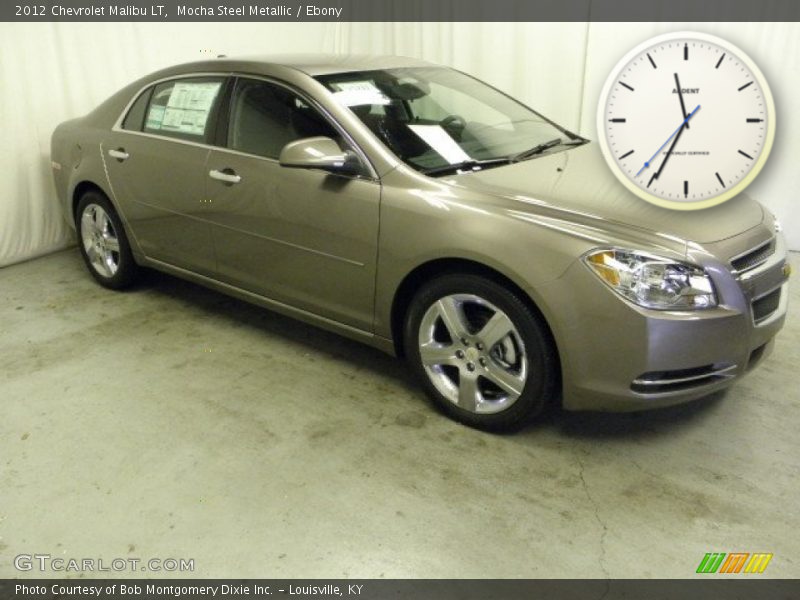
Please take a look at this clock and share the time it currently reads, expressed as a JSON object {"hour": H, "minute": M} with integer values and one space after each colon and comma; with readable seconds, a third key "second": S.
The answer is {"hour": 11, "minute": 34, "second": 37}
